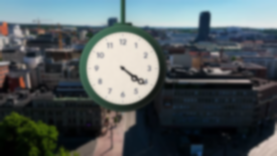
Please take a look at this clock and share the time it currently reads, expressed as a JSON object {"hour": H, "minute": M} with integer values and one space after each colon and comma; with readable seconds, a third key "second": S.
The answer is {"hour": 4, "minute": 21}
